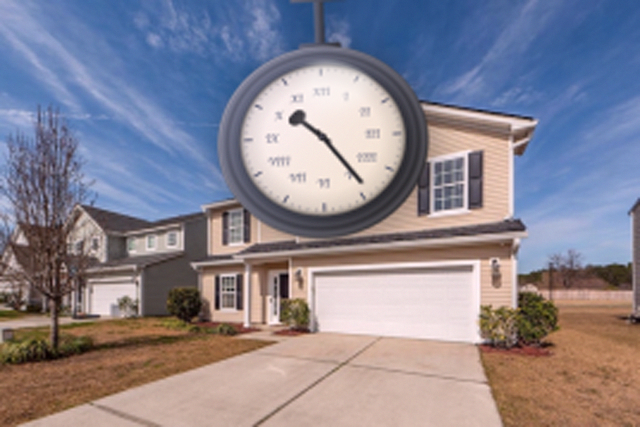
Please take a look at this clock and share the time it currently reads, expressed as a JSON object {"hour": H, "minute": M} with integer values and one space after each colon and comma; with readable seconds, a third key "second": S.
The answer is {"hour": 10, "minute": 24}
